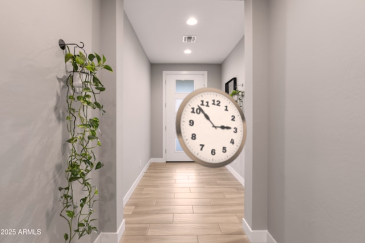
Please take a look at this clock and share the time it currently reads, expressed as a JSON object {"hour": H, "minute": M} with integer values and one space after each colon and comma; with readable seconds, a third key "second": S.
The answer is {"hour": 2, "minute": 52}
